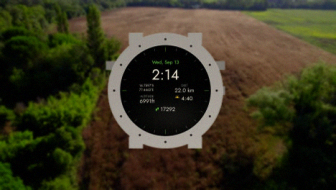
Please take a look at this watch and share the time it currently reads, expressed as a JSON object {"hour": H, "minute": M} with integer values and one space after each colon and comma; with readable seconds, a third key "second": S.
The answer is {"hour": 2, "minute": 14}
